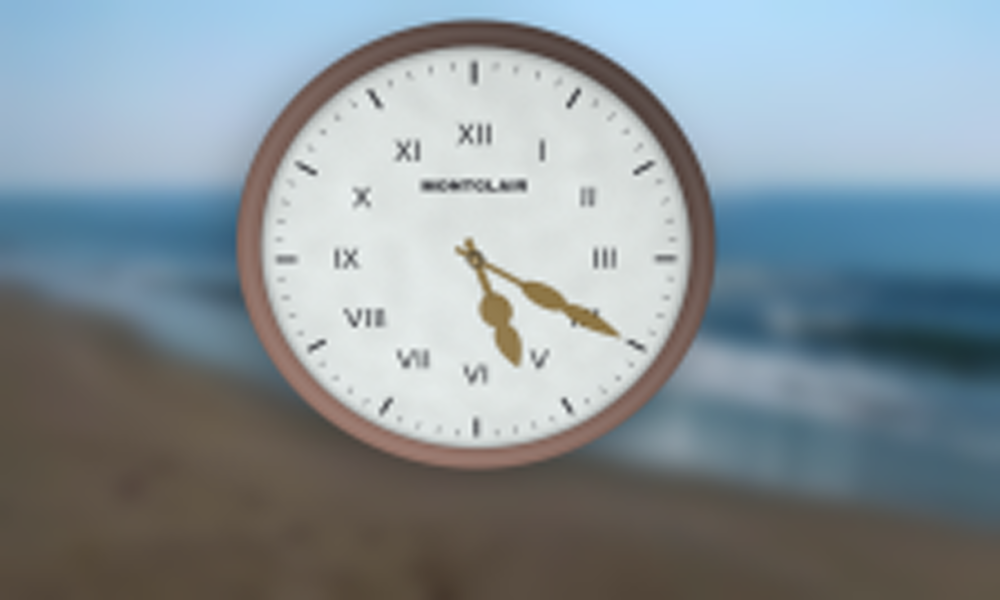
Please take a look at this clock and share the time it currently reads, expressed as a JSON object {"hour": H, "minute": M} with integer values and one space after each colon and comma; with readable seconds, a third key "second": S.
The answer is {"hour": 5, "minute": 20}
